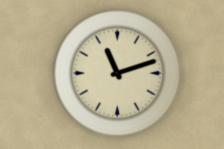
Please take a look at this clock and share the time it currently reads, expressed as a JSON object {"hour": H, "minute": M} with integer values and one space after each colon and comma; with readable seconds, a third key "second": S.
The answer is {"hour": 11, "minute": 12}
